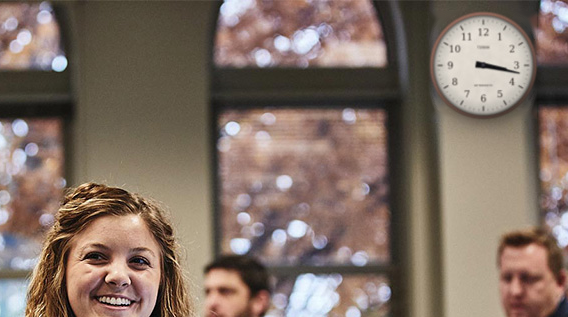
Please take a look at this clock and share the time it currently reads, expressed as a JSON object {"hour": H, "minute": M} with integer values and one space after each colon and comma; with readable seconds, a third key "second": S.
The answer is {"hour": 3, "minute": 17}
